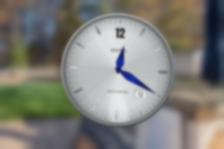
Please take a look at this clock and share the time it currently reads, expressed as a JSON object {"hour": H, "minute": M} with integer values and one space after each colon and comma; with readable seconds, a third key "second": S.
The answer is {"hour": 12, "minute": 20}
